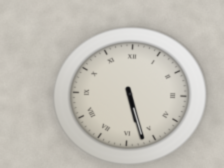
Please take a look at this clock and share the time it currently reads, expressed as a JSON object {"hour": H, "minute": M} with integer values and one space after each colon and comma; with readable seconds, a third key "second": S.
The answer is {"hour": 5, "minute": 27}
